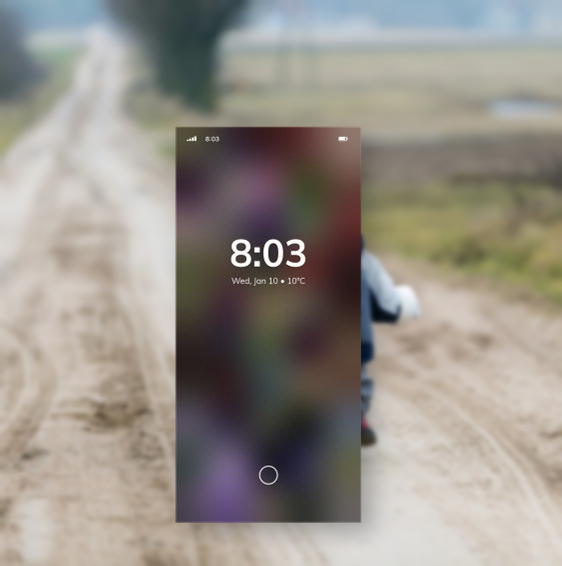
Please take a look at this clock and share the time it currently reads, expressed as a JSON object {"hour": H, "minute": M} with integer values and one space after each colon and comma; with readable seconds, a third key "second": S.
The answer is {"hour": 8, "minute": 3}
